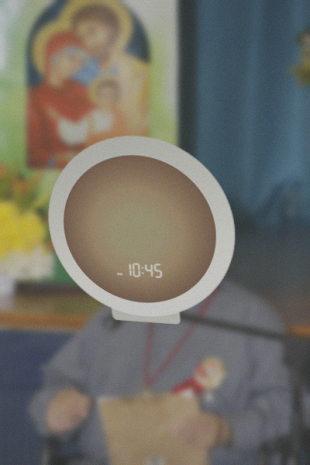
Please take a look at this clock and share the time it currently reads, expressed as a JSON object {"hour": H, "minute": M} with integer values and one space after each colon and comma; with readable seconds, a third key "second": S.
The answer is {"hour": 10, "minute": 45}
